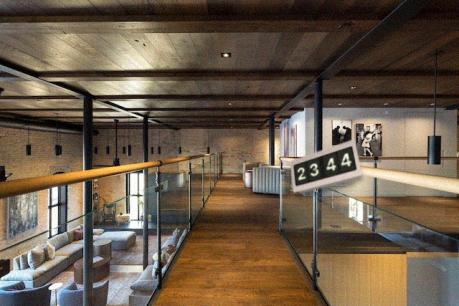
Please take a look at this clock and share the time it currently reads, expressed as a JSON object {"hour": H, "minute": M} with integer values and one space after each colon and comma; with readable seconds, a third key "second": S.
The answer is {"hour": 23, "minute": 44}
